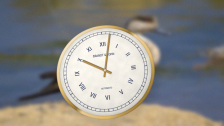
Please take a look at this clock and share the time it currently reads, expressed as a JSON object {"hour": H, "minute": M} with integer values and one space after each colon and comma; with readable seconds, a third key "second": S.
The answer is {"hour": 10, "minute": 2}
